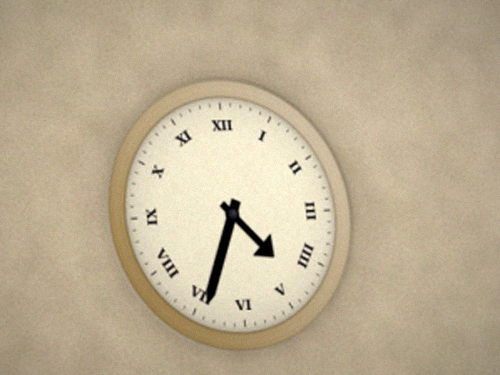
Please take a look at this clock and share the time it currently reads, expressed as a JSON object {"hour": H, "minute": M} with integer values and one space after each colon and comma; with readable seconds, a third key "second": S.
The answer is {"hour": 4, "minute": 34}
